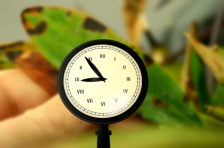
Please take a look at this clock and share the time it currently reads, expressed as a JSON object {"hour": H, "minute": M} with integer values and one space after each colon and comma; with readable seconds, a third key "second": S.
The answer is {"hour": 8, "minute": 54}
